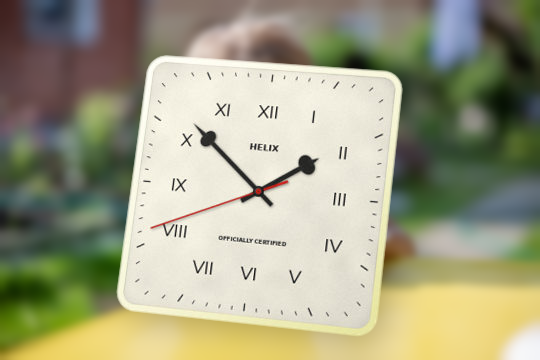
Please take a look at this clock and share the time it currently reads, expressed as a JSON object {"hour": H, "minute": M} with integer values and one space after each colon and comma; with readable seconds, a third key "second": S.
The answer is {"hour": 1, "minute": 51, "second": 41}
